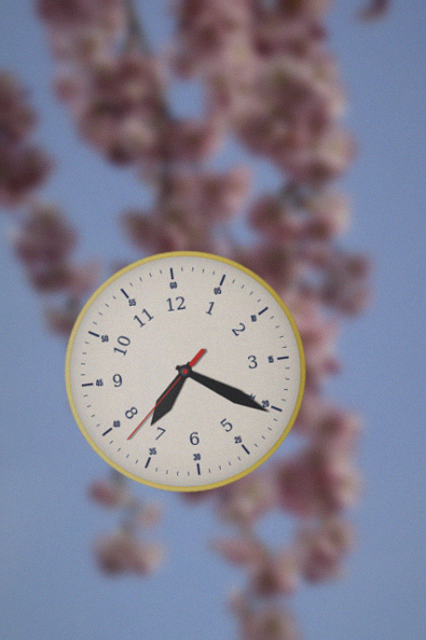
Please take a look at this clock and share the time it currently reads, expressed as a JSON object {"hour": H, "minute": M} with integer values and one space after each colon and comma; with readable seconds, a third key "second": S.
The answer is {"hour": 7, "minute": 20, "second": 38}
